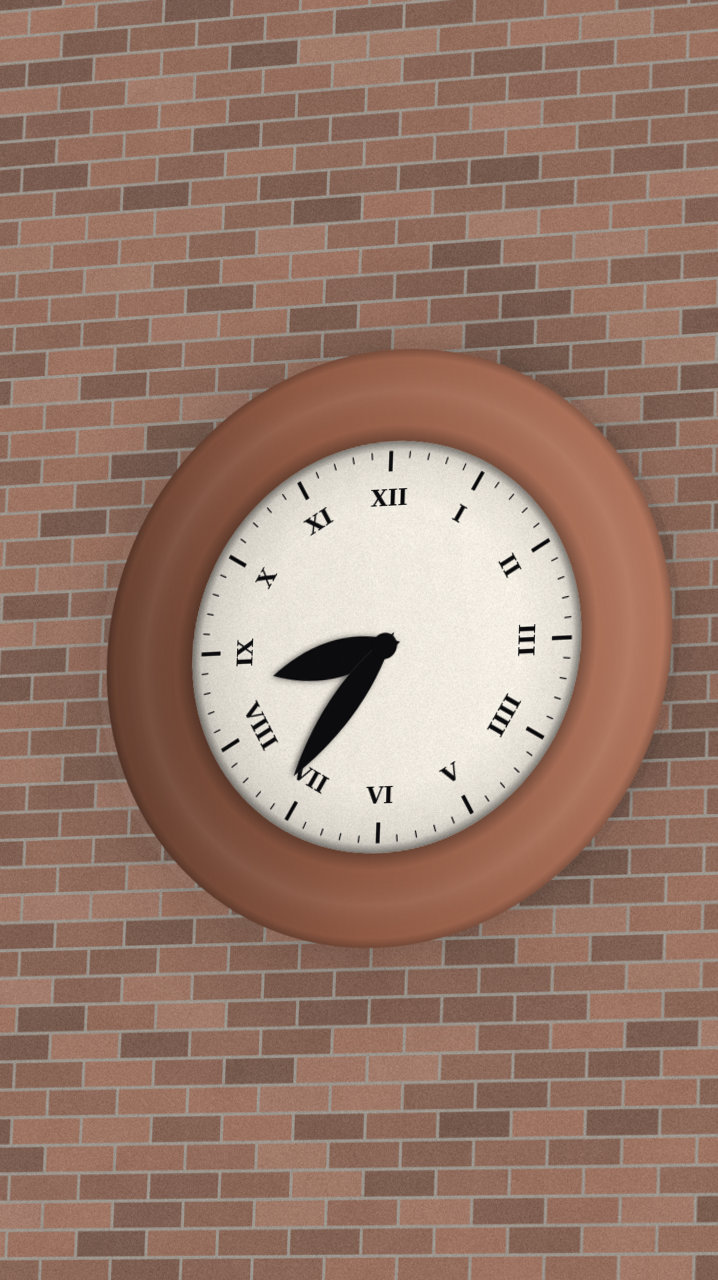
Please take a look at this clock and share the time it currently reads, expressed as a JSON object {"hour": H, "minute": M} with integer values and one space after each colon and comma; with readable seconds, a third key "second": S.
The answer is {"hour": 8, "minute": 36}
